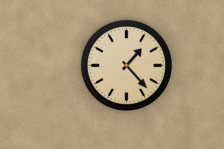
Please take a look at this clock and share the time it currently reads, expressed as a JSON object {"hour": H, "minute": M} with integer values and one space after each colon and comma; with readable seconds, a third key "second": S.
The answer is {"hour": 1, "minute": 23}
